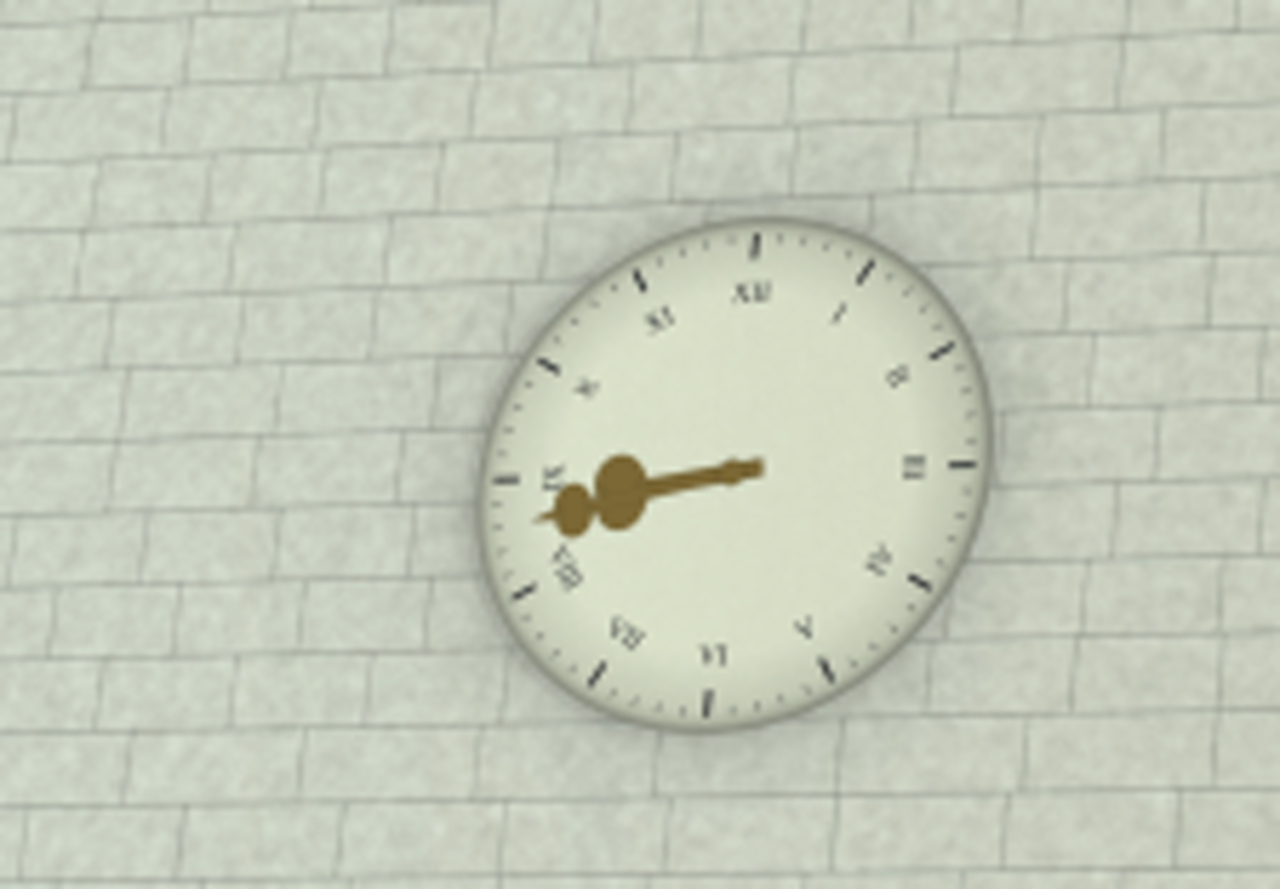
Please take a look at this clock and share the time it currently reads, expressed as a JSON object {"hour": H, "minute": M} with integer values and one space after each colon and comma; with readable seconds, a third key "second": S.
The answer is {"hour": 8, "minute": 43}
